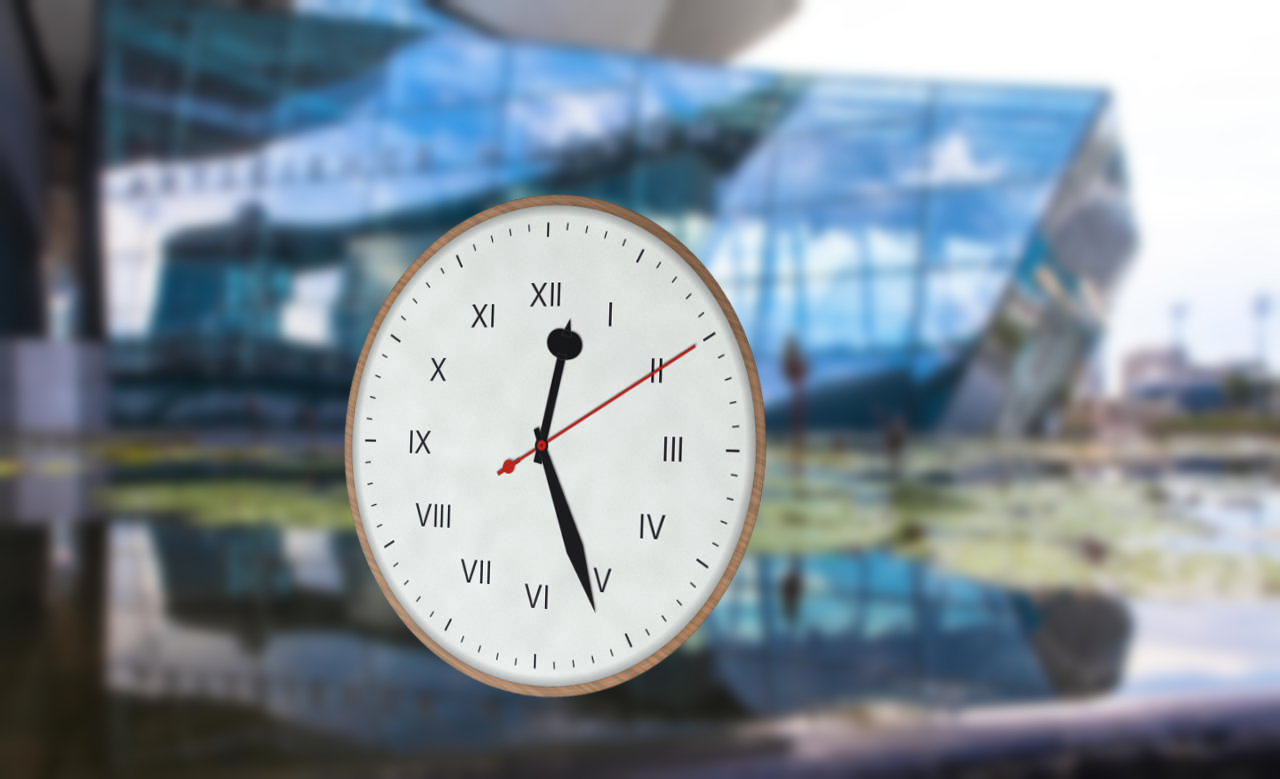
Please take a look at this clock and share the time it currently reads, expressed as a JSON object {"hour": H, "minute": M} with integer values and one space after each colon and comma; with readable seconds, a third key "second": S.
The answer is {"hour": 12, "minute": 26, "second": 10}
